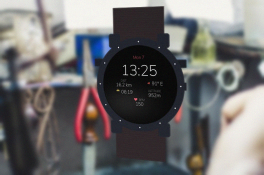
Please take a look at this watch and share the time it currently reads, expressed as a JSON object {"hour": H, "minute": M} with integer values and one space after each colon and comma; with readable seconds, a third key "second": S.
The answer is {"hour": 13, "minute": 25}
